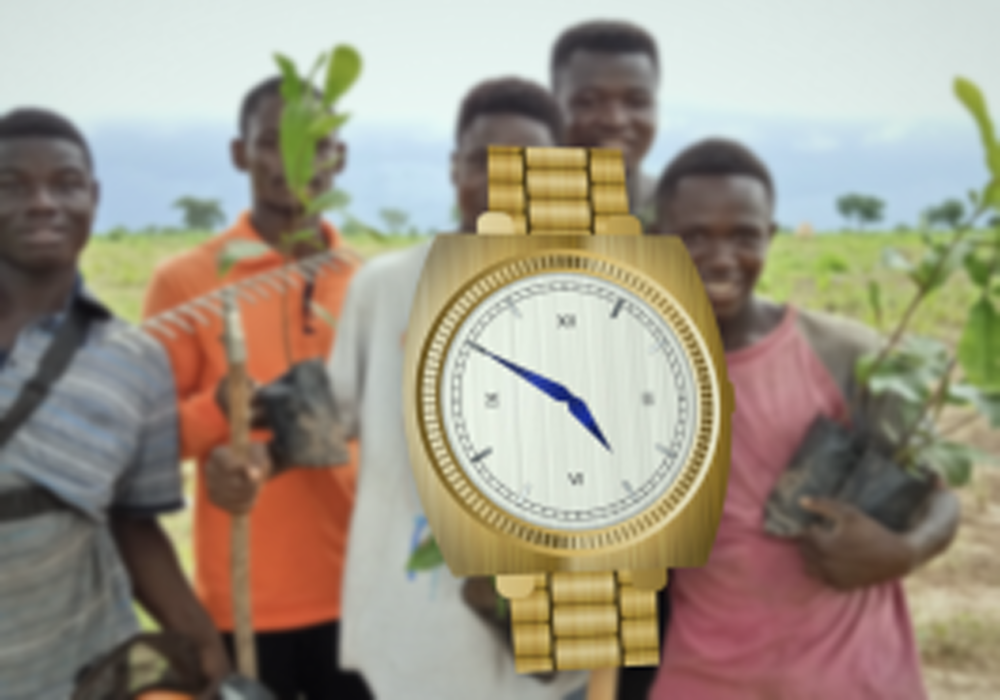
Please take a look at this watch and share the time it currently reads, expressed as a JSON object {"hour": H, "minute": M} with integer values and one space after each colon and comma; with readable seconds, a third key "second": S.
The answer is {"hour": 4, "minute": 50}
